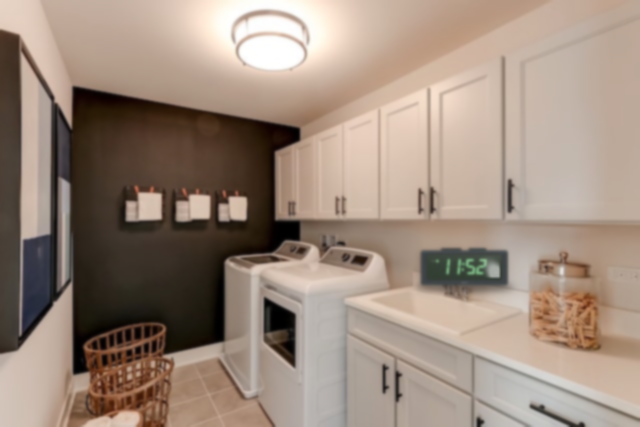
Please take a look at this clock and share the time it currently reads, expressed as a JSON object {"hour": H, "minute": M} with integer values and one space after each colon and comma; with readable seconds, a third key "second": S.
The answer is {"hour": 11, "minute": 52}
